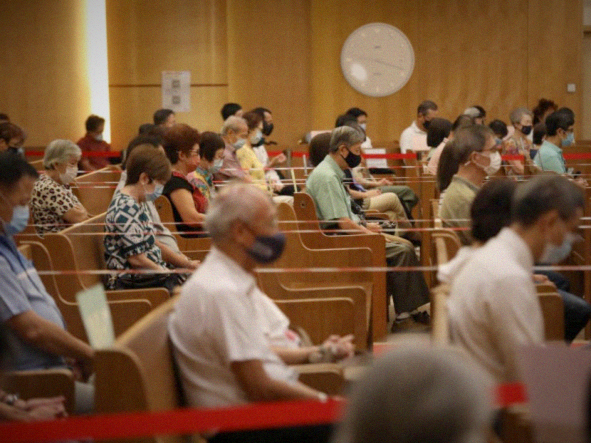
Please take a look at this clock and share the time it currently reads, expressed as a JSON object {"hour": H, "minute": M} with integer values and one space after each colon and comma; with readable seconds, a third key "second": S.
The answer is {"hour": 9, "minute": 18}
